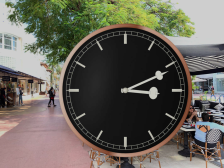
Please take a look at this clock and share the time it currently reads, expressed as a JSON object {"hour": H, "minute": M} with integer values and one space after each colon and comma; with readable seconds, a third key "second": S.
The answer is {"hour": 3, "minute": 11}
